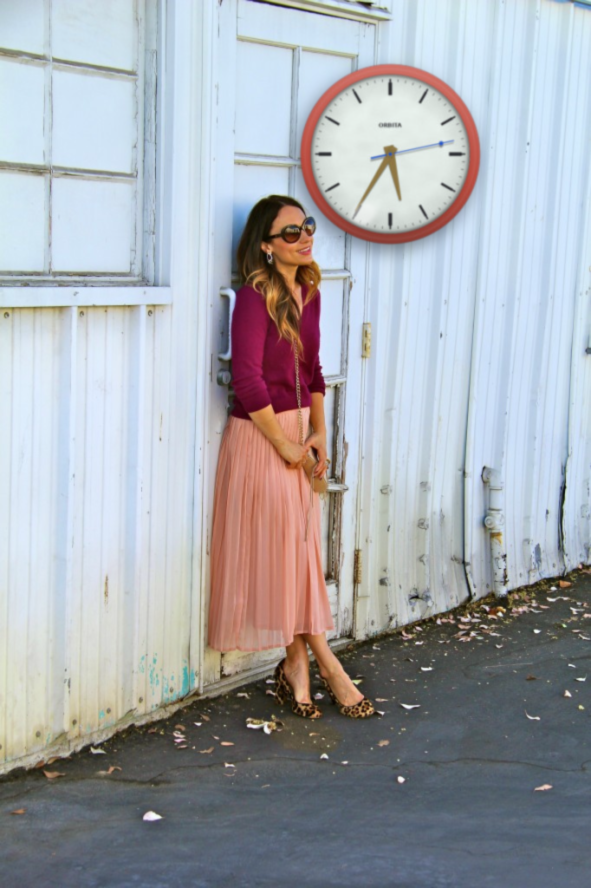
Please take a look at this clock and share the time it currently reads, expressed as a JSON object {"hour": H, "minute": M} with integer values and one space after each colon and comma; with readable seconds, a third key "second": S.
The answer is {"hour": 5, "minute": 35, "second": 13}
